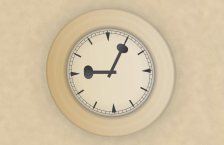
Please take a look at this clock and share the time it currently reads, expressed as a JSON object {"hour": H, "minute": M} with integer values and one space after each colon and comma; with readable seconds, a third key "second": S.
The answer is {"hour": 9, "minute": 5}
